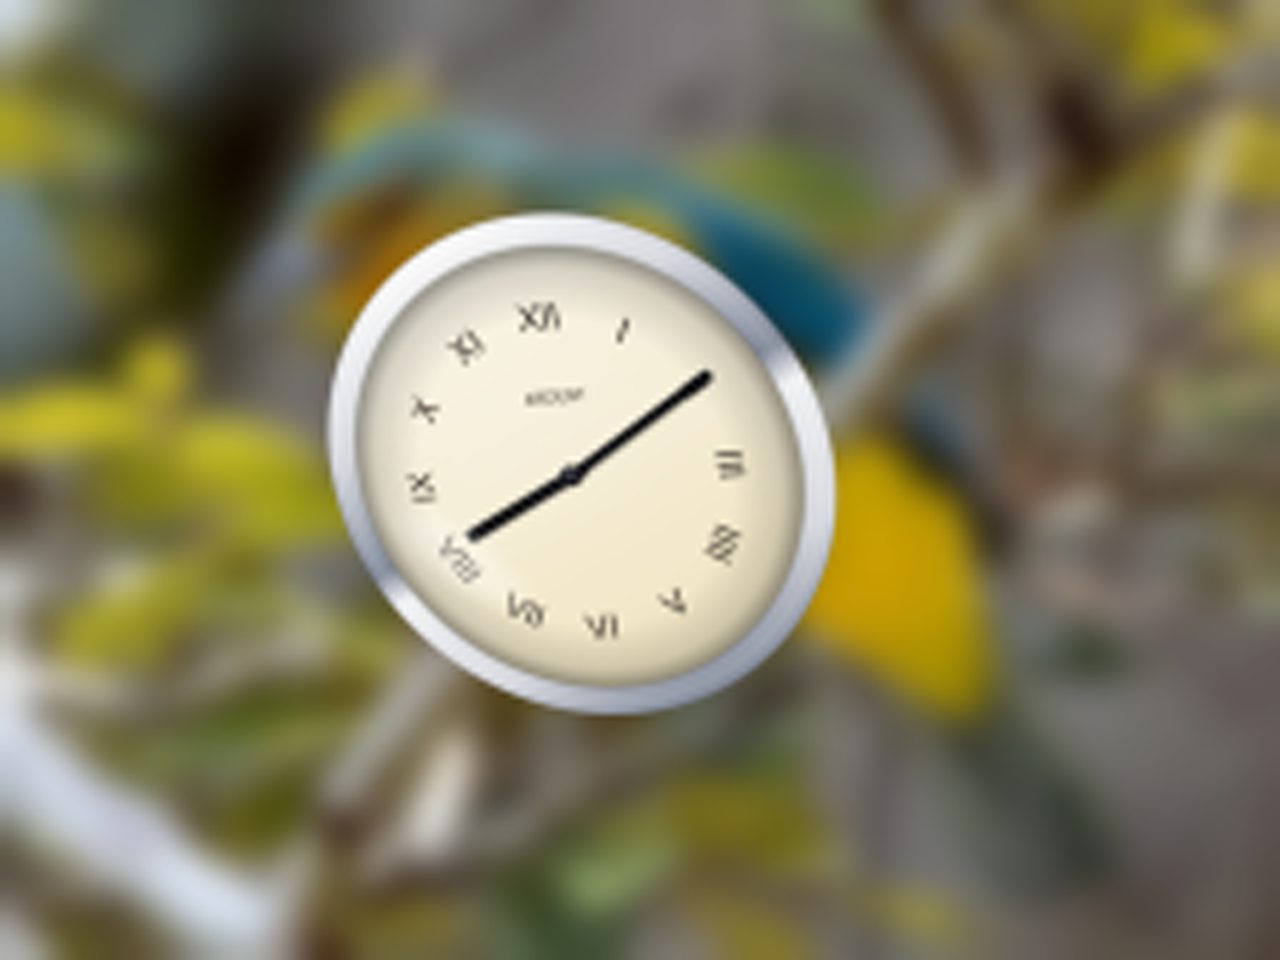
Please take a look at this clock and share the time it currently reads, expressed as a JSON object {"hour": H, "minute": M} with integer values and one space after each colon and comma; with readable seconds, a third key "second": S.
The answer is {"hour": 8, "minute": 10}
